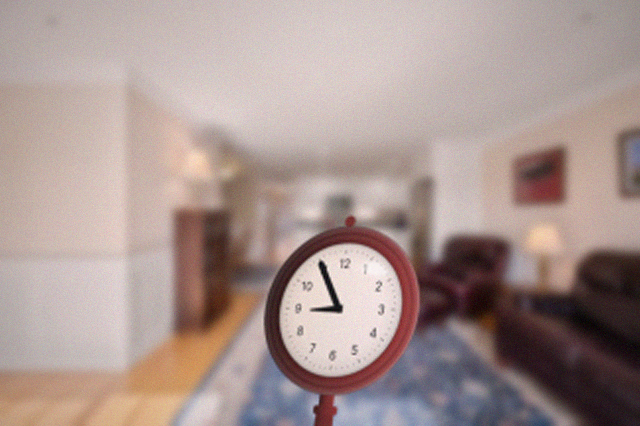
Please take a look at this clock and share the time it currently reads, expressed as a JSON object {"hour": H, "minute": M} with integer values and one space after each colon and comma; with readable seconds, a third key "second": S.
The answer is {"hour": 8, "minute": 55}
